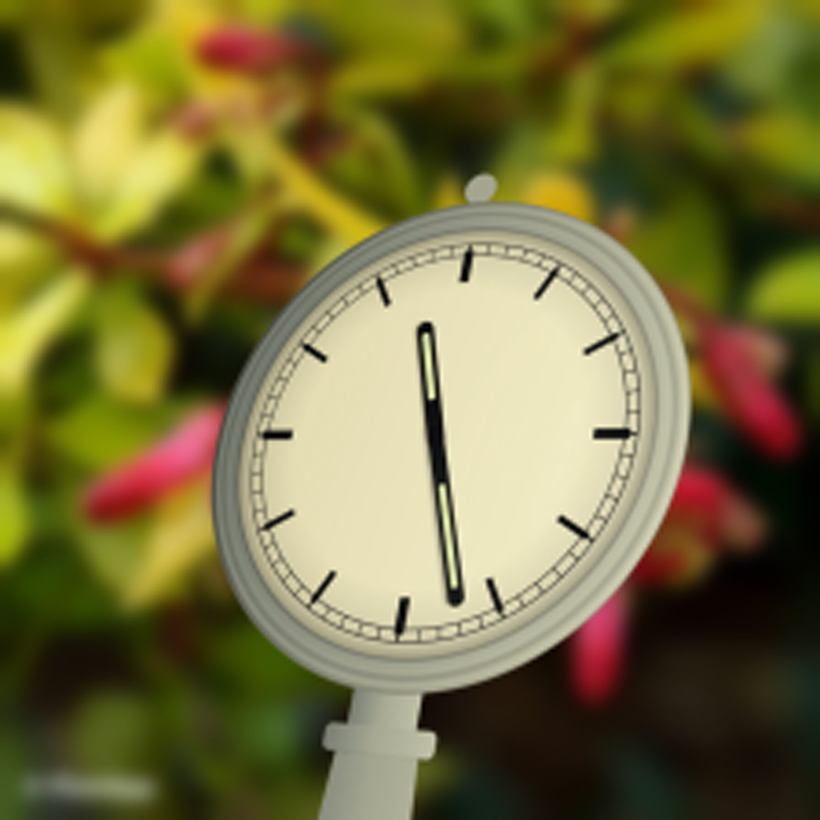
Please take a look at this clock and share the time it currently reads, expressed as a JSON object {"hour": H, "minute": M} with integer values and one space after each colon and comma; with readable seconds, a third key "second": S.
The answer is {"hour": 11, "minute": 27}
